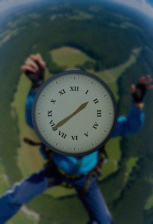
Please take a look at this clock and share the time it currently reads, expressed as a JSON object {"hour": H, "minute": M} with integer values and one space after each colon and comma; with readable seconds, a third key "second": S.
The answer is {"hour": 1, "minute": 39}
